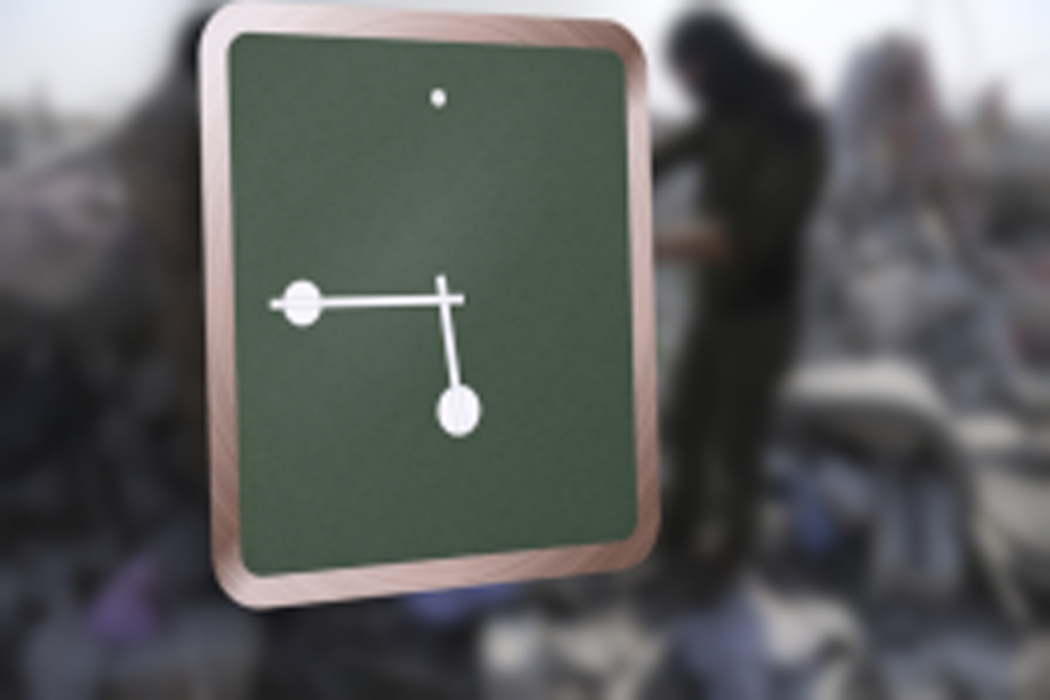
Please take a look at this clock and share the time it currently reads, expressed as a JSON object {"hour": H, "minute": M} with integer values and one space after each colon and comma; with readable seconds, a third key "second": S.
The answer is {"hour": 5, "minute": 45}
